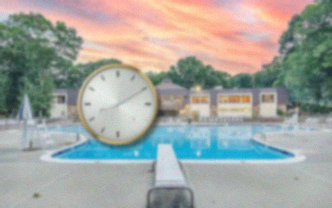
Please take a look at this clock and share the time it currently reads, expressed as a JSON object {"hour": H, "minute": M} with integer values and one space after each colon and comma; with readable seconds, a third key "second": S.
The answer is {"hour": 8, "minute": 10}
